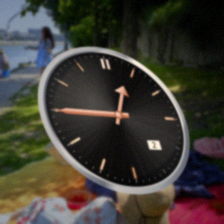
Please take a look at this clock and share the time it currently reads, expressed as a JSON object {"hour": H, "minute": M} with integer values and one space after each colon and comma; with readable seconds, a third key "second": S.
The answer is {"hour": 12, "minute": 45}
